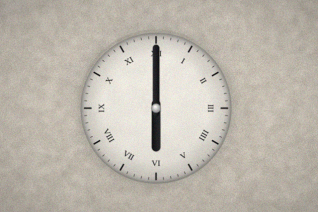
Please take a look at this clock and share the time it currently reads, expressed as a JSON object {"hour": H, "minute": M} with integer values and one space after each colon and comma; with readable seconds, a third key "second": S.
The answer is {"hour": 6, "minute": 0}
